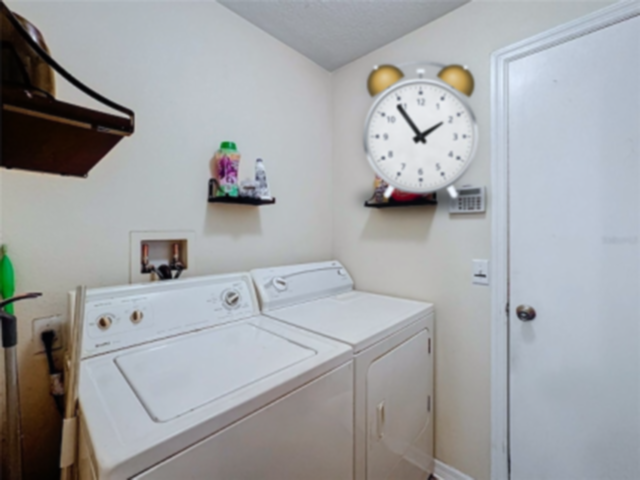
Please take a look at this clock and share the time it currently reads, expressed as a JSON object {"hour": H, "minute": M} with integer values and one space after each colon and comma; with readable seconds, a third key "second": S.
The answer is {"hour": 1, "minute": 54}
